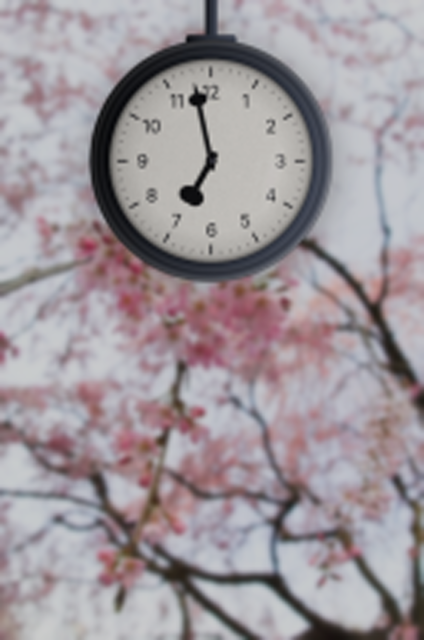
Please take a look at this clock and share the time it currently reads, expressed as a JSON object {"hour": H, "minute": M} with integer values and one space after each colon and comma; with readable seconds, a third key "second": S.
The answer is {"hour": 6, "minute": 58}
